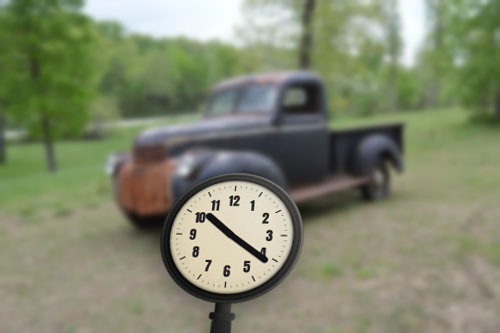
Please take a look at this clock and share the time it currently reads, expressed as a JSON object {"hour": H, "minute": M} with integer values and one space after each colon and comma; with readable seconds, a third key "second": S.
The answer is {"hour": 10, "minute": 21}
